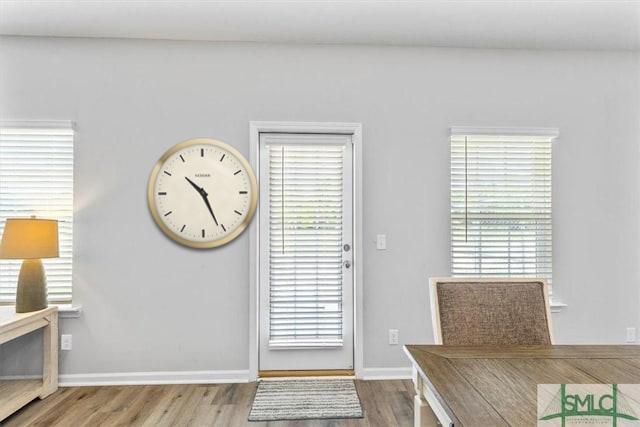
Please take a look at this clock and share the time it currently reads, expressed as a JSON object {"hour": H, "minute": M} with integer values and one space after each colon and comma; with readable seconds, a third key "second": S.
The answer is {"hour": 10, "minute": 26}
